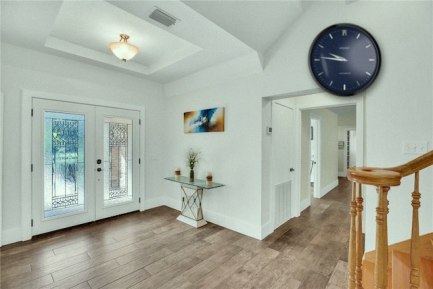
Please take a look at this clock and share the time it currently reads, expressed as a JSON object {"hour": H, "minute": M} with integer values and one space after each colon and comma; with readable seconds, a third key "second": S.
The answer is {"hour": 9, "minute": 46}
